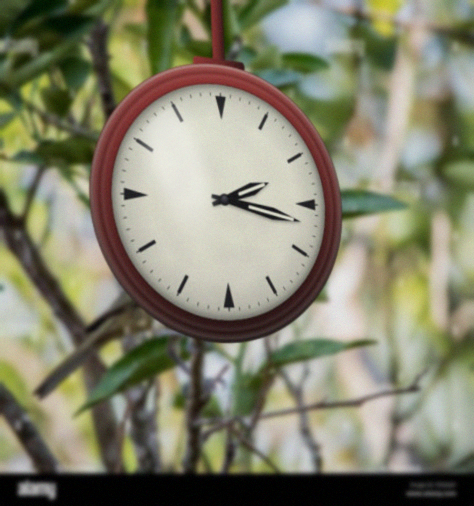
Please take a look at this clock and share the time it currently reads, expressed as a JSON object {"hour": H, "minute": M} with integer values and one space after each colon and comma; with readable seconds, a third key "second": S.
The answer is {"hour": 2, "minute": 17}
